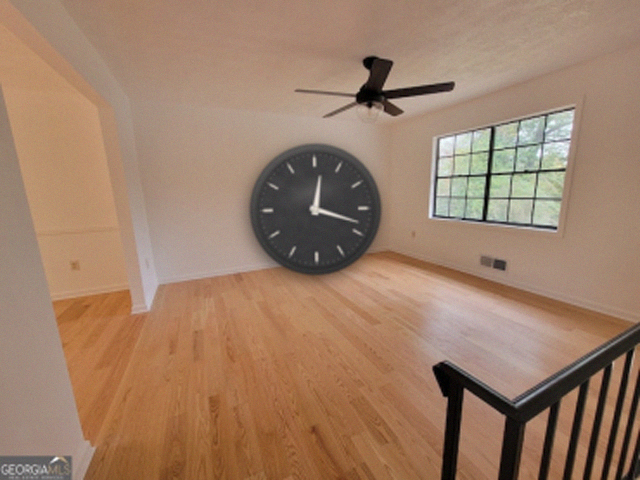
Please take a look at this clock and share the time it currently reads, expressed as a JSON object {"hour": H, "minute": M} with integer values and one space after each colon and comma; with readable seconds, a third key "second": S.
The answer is {"hour": 12, "minute": 18}
